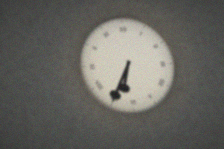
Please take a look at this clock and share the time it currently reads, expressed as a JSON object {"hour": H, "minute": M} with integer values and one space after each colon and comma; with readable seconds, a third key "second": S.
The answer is {"hour": 6, "minute": 35}
